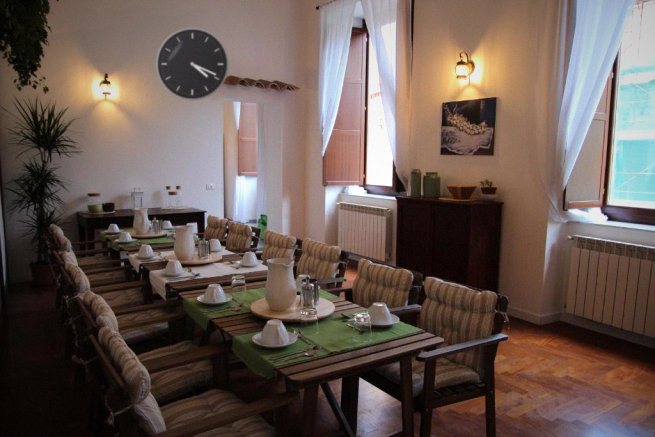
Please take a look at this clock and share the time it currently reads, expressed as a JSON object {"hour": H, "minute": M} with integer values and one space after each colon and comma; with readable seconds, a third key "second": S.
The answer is {"hour": 4, "minute": 19}
